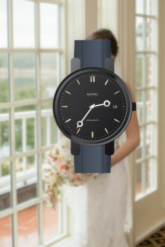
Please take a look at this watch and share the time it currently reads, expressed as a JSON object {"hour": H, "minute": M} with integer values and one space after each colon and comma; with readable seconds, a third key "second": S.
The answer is {"hour": 2, "minute": 36}
